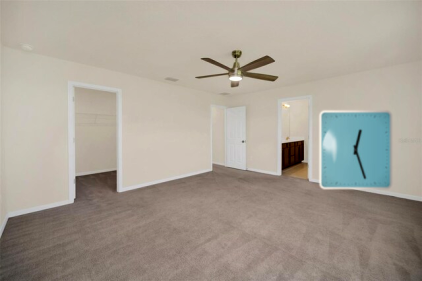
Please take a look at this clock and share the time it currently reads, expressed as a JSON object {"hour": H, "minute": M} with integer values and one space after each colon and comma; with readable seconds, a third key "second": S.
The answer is {"hour": 12, "minute": 27}
